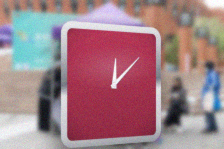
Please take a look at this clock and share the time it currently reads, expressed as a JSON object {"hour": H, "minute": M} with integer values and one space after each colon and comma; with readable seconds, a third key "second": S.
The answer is {"hour": 12, "minute": 8}
